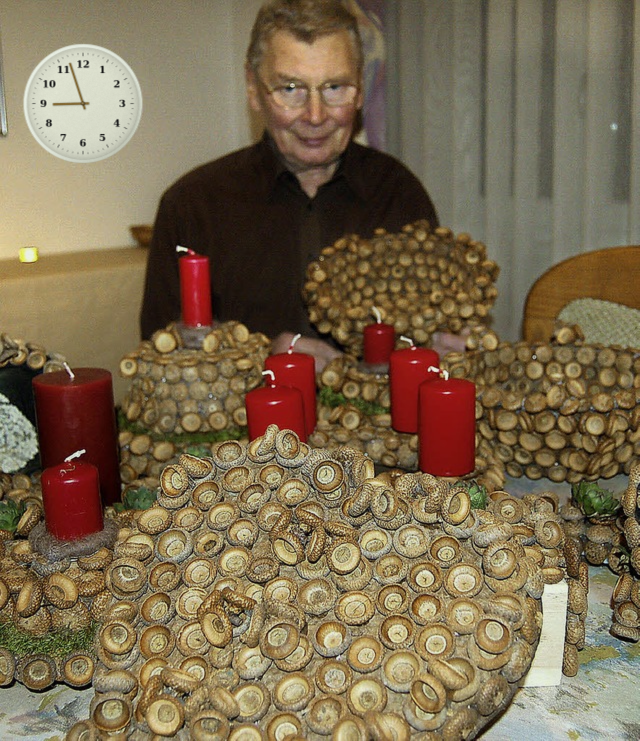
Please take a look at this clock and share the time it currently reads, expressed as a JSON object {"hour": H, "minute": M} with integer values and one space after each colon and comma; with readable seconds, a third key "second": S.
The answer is {"hour": 8, "minute": 57}
